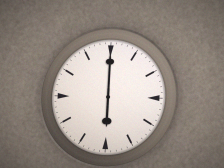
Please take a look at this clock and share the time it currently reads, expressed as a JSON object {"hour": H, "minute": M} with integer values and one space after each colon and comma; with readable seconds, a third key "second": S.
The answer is {"hour": 6, "minute": 0}
